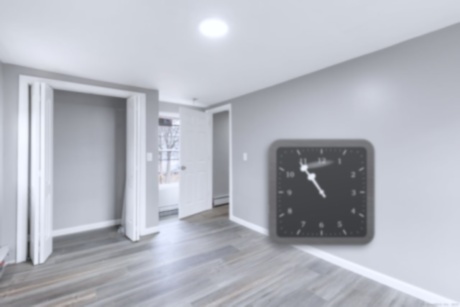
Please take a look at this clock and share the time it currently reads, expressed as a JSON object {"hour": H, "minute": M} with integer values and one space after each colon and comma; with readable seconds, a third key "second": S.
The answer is {"hour": 10, "minute": 54}
